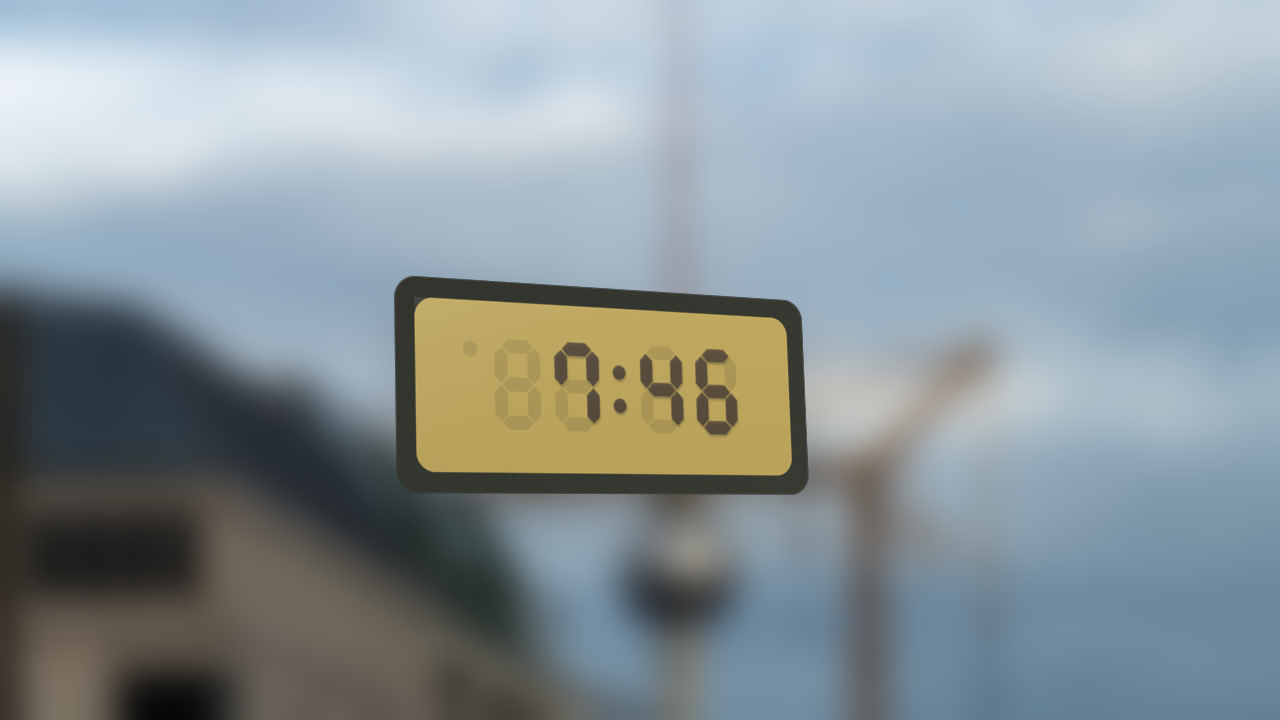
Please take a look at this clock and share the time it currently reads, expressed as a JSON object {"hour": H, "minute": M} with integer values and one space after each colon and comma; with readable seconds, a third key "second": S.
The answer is {"hour": 7, "minute": 46}
